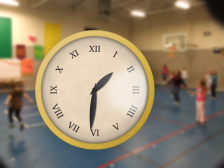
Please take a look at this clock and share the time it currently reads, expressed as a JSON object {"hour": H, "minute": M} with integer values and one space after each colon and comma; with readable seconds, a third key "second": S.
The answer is {"hour": 1, "minute": 31}
